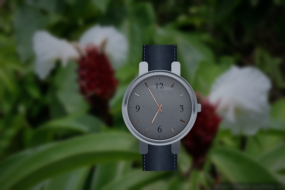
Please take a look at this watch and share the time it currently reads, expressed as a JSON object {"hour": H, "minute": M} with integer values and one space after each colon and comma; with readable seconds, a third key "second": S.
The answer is {"hour": 6, "minute": 55}
